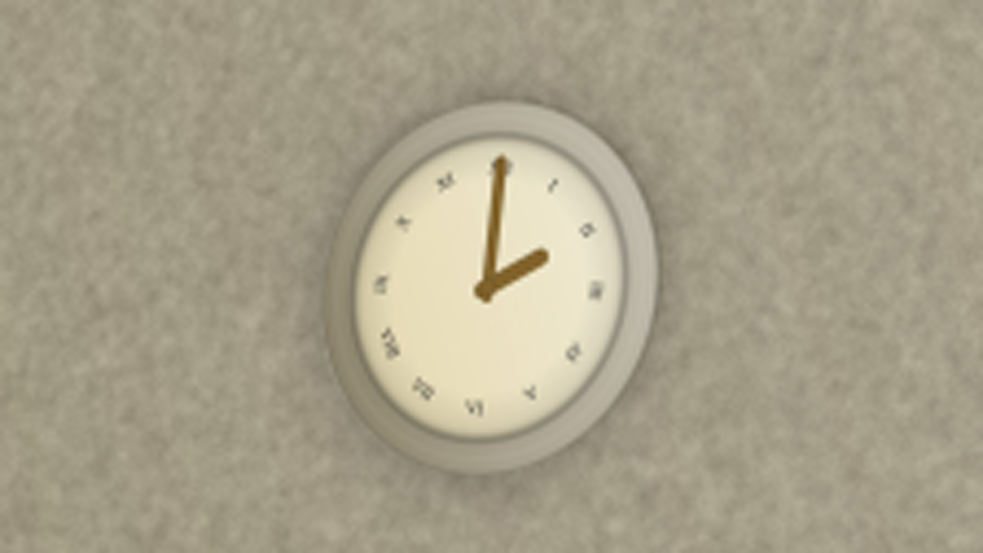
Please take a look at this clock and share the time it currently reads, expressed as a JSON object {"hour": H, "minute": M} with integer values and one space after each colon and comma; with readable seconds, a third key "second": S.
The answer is {"hour": 2, "minute": 0}
